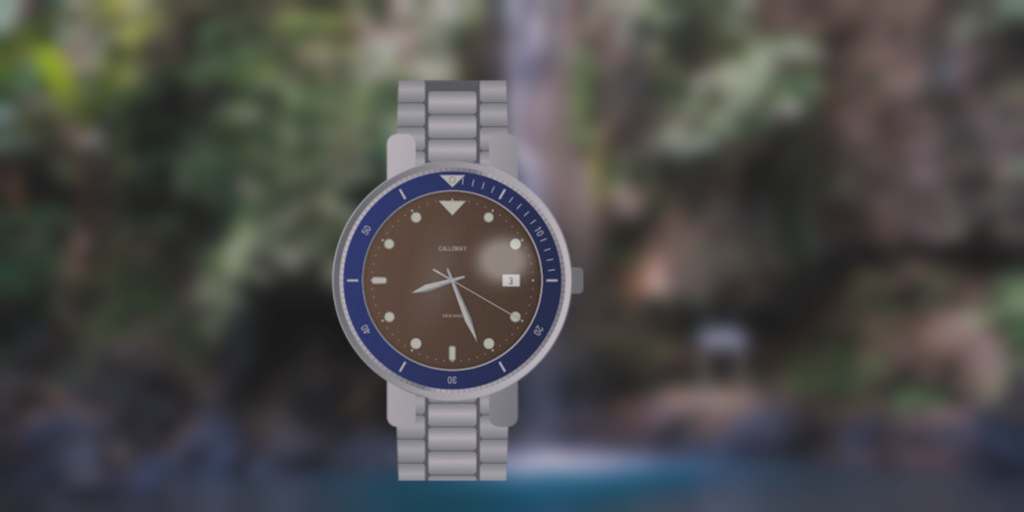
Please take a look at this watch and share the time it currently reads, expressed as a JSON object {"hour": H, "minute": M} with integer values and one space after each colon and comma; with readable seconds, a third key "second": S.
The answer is {"hour": 8, "minute": 26, "second": 20}
